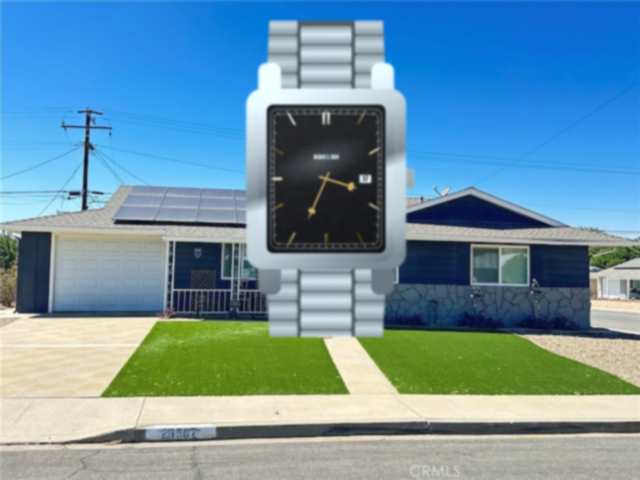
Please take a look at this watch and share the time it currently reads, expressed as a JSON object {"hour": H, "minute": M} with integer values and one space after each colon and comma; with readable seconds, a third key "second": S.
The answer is {"hour": 3, "minute": 34}
